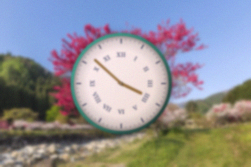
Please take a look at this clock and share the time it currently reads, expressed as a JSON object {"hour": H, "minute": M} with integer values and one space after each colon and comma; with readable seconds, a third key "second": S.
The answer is {"hour": 3, "minute": 52}
